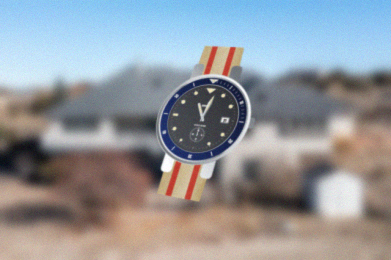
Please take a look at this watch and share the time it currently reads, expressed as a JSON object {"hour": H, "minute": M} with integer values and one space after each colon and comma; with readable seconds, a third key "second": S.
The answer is {"hour": 11, "minute": 2}
